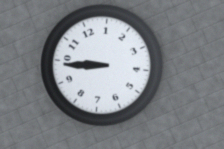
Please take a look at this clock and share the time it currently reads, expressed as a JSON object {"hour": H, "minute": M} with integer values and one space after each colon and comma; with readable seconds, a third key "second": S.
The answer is {"hour": 9, "minute": 49}
